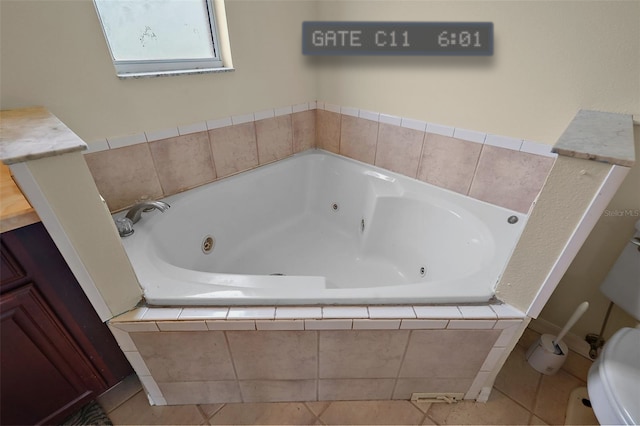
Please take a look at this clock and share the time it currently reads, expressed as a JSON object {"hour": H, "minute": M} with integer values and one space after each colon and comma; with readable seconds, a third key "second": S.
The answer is {"hour": 6, "minute": 1}
